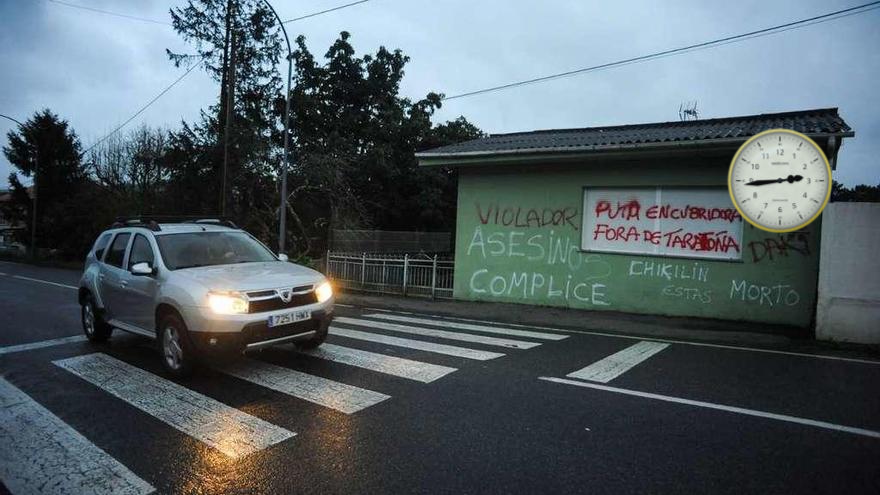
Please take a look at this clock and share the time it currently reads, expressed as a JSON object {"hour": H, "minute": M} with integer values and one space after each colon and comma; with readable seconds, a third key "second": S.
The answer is {"hour": 2, "minute": 44}
